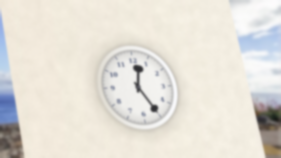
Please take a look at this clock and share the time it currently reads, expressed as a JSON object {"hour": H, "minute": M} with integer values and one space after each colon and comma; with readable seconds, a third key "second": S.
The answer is {"hour": 12, "minute": 25}
